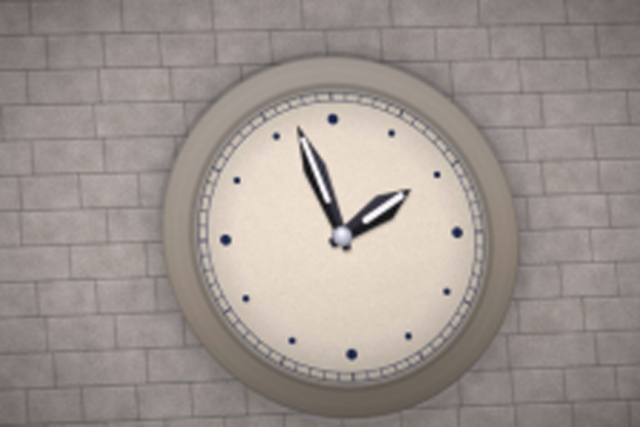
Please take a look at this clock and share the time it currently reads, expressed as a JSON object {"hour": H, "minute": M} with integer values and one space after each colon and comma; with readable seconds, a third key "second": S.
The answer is {"hour": 1, "minute": 57}
